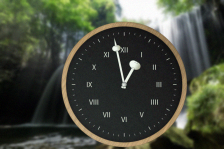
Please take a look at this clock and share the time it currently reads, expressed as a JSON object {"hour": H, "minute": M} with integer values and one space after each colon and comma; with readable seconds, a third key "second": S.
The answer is {"hour": 12, "minute": 58}
